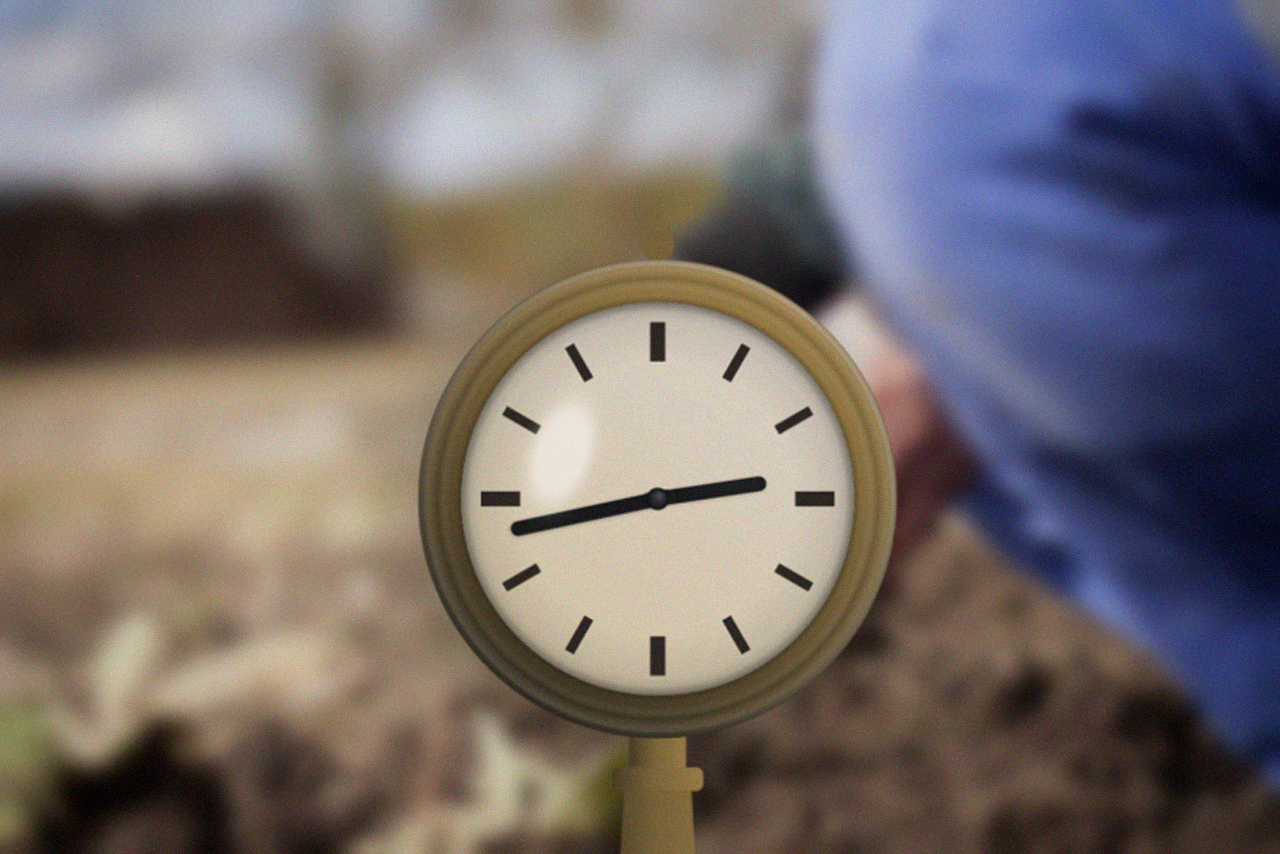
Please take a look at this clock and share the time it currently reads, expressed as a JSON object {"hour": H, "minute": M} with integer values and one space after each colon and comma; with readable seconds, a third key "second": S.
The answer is {"hour": 2, "minute": 43}
